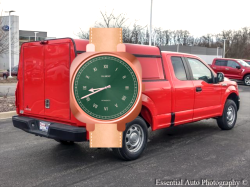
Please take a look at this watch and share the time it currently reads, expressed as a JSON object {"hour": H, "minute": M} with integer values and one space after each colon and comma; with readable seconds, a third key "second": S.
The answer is {"hour": 8, "minute": 41}
